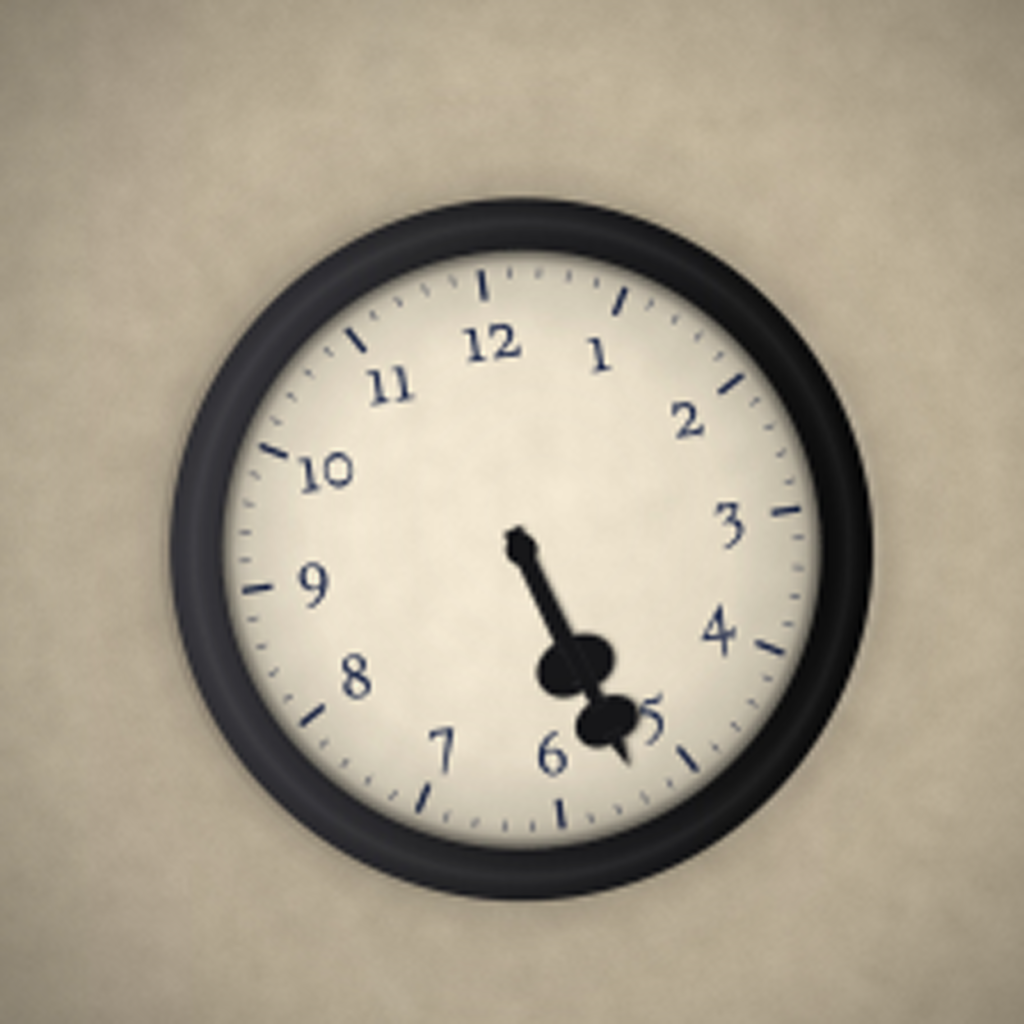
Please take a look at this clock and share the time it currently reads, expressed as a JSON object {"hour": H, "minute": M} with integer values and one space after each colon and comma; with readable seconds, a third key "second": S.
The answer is {"hour": 5, "minute": 27}
